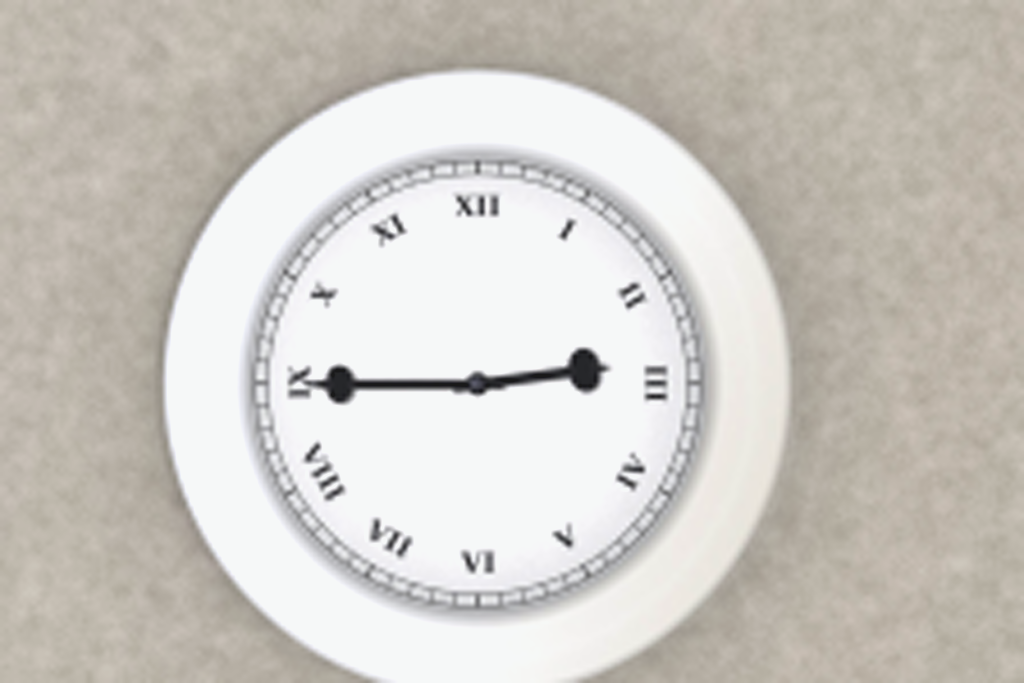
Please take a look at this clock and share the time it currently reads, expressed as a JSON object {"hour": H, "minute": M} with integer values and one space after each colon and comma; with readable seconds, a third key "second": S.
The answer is {"hour": 2, "minute": 45}
